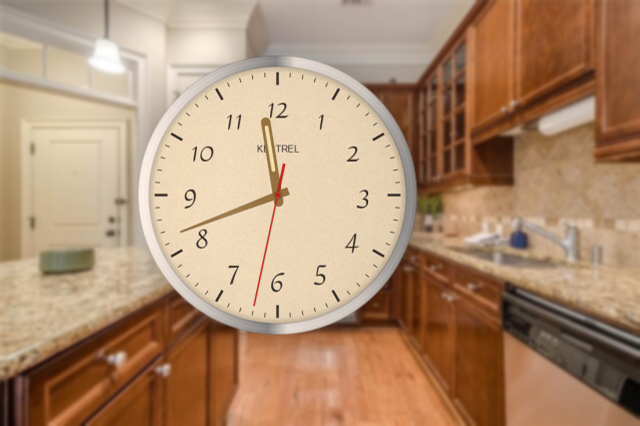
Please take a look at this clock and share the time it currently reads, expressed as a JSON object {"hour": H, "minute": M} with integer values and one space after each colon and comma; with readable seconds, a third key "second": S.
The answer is {"hour": 11, "minute": 41, "second": 32}
